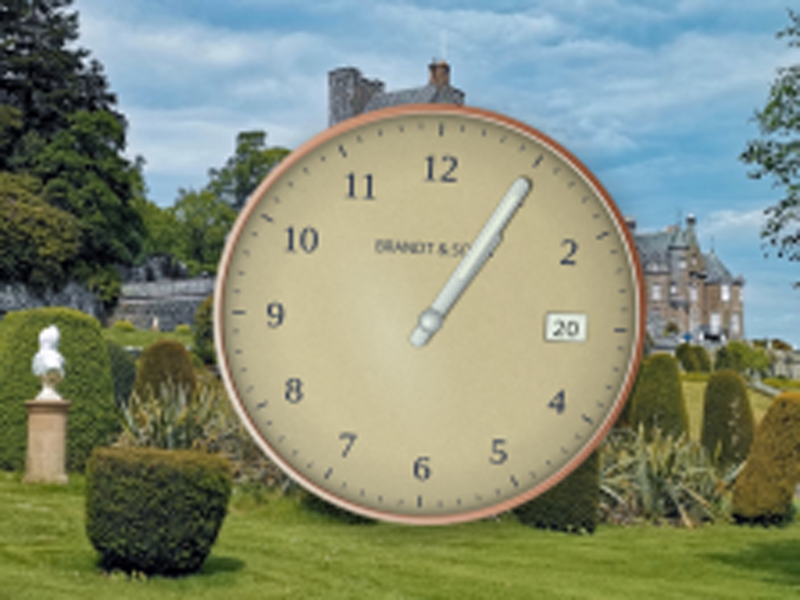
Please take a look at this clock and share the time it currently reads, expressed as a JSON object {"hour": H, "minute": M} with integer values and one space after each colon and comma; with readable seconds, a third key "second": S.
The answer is {"hour": 1, "minute": 5}
